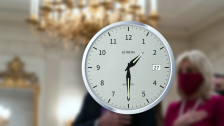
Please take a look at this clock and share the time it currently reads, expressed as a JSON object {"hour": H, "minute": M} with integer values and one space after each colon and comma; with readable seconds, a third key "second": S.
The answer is {"hour": 1, "minute": 30}
